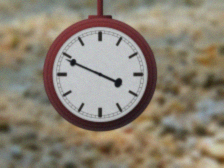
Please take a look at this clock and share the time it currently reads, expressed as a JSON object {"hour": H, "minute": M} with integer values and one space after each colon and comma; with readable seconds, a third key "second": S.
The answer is {"hour": 3, "minute": 49}
